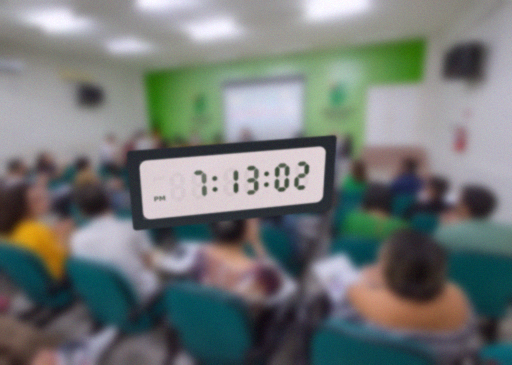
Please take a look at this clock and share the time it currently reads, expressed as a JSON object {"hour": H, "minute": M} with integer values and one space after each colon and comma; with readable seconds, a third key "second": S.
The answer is {"hour": 7, "minute": 13, "second": 2}
